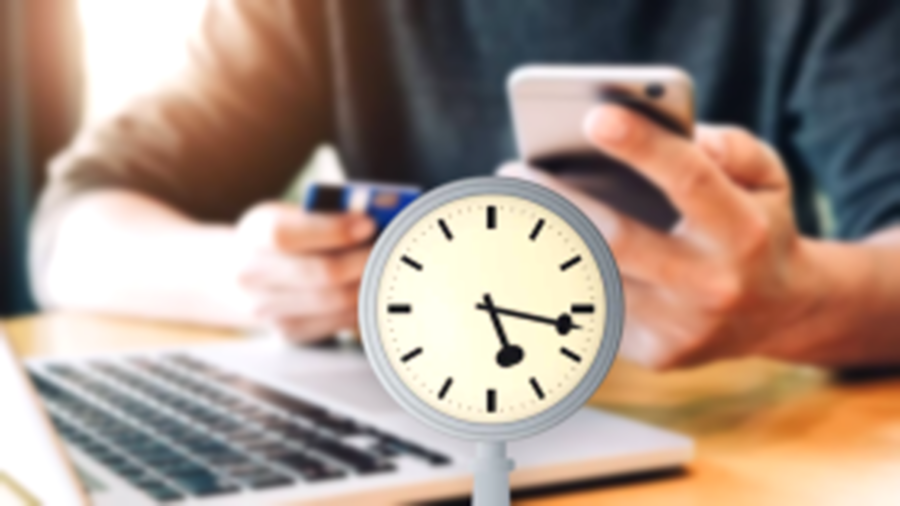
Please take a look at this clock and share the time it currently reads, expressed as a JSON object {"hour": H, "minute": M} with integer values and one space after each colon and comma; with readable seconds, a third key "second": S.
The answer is {"hour": 5, "minute": 17}
